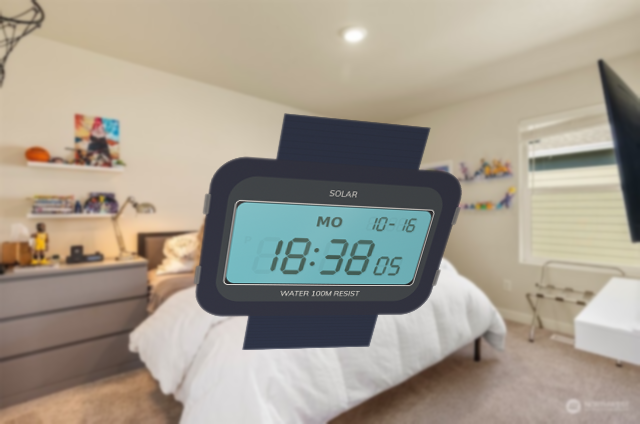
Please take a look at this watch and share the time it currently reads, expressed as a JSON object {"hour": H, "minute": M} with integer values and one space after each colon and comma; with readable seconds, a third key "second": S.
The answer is {"hour": 18, "minute": 38, "second": 5}
